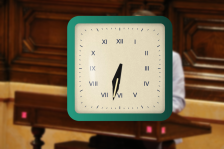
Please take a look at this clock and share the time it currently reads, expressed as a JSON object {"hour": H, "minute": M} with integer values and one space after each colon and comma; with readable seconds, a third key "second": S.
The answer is {"hour": 6, "minute": 32}
